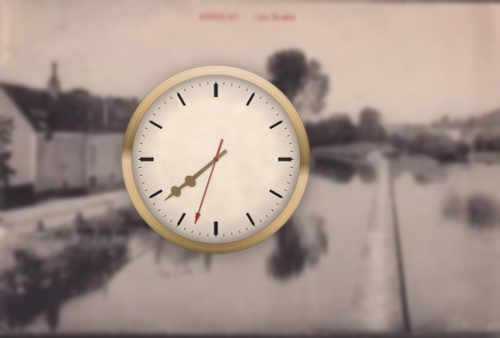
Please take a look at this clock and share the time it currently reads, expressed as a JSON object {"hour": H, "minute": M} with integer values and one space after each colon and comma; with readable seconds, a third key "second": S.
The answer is {"hour": 7, "minute": 38, "second": 33}
